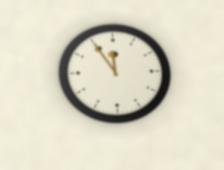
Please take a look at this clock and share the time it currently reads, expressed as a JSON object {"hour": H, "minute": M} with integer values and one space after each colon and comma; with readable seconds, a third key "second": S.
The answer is {"hour": 11, "minute": 55}
